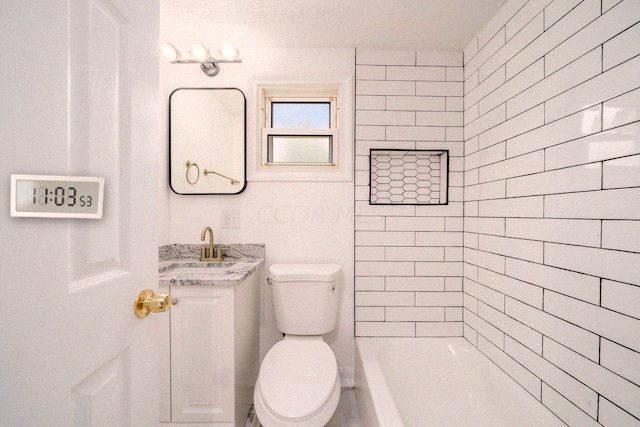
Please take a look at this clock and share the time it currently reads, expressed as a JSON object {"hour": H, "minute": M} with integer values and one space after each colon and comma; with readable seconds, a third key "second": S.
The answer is {"hour": 11, "minute": 3, "second": 53}
